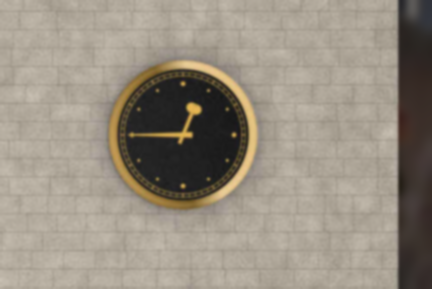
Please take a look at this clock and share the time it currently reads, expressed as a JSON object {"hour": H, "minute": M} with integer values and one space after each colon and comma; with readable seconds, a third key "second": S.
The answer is {"hour": 12, "minute": 45}
